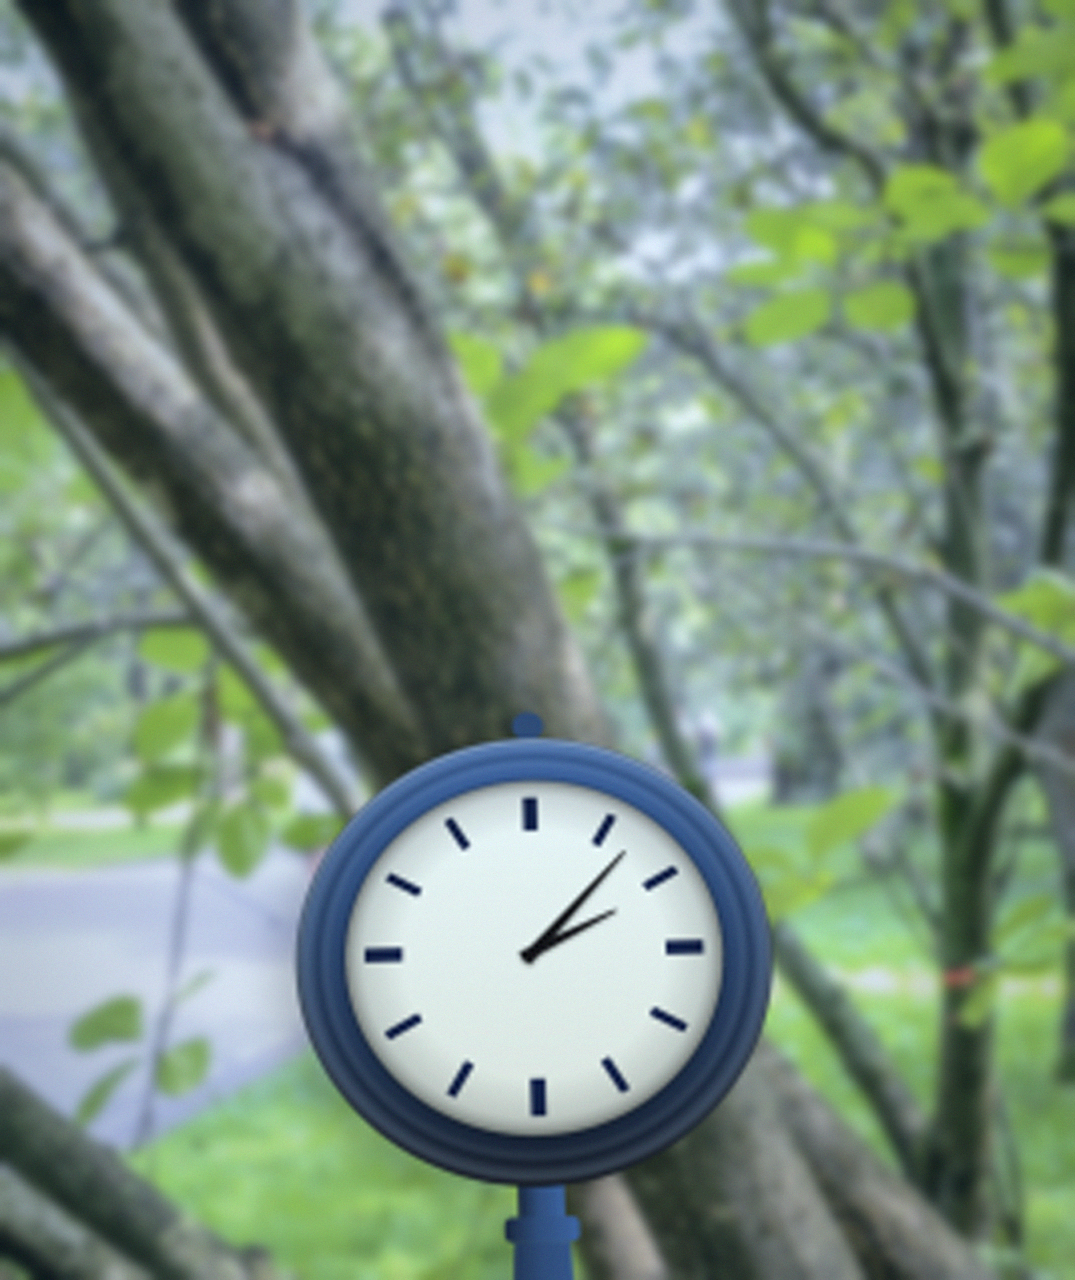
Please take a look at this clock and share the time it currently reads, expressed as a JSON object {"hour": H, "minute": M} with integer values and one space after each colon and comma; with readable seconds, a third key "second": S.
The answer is {"hour": 2, "minute": 7}
